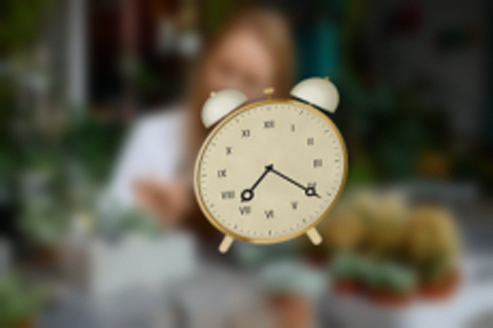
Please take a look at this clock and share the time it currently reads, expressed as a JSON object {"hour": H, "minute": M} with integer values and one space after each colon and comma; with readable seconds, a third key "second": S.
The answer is {"hour": 7, "minute": 21}
